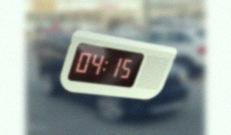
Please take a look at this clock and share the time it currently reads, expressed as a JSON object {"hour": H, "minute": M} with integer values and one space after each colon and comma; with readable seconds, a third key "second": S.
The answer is {"hour": 4, "minute": 15}
